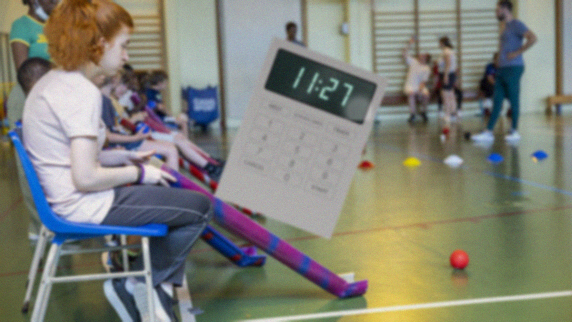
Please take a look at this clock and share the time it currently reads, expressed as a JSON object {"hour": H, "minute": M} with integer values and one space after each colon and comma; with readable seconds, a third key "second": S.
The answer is {"hour": 11, "minute": 27}
